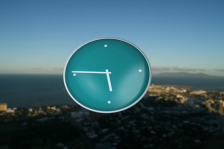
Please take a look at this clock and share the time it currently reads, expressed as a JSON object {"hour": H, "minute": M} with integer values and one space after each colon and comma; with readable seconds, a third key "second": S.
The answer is {"hour": 5, "minute": 46}
